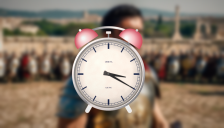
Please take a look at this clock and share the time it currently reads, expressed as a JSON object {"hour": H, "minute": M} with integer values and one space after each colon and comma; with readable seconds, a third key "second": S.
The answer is {"hour": 3, "minute": 20}
